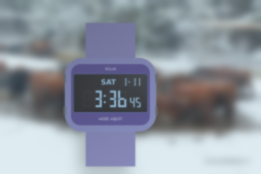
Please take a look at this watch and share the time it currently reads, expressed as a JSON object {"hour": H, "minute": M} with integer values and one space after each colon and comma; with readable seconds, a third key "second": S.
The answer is {"hour": 3, "minute": 36, "second": 45}
